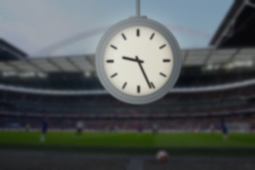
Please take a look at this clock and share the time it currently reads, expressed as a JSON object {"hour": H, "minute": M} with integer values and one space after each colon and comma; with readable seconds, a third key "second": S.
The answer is {"hour": 9, "minute": 26}
